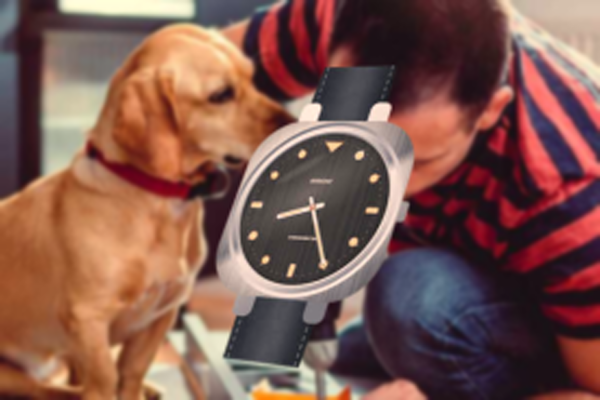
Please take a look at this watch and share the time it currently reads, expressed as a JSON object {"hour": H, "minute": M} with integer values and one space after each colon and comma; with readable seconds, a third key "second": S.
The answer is {"hour": 8, "minute": 25}
